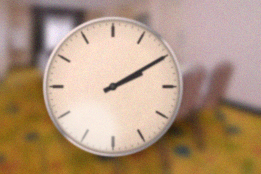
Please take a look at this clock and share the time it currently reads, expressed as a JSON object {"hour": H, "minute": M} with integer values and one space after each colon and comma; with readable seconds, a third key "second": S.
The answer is {"hour": 2, "minute": 10}
